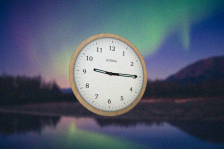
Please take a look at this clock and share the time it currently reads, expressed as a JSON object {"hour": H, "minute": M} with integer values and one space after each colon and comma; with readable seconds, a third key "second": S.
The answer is {"hour": 9, "minute": 15}
